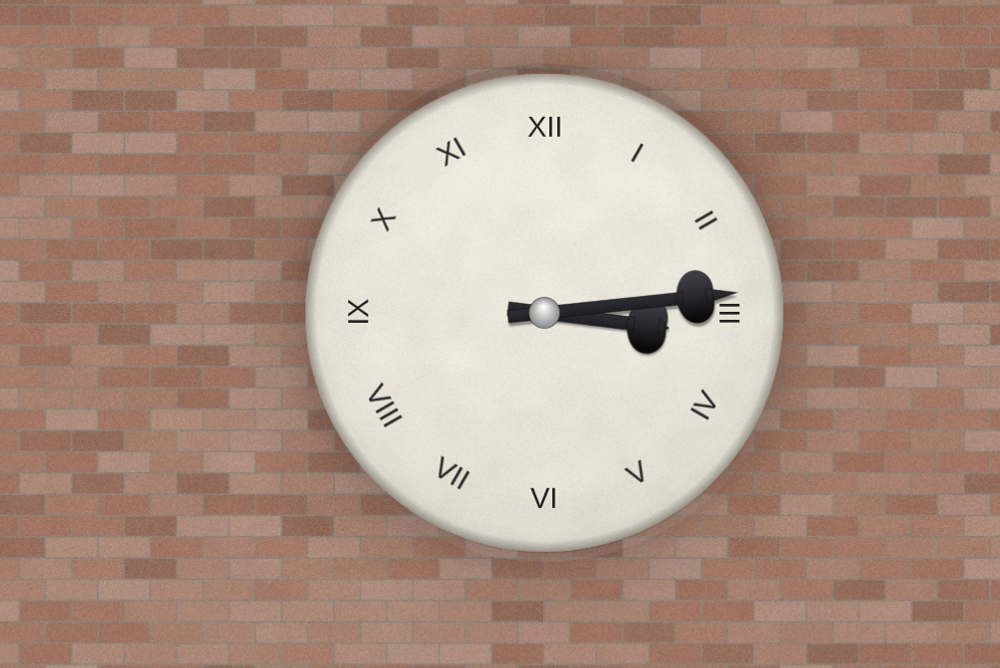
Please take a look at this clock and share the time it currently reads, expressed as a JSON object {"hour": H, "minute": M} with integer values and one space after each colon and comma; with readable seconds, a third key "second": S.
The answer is {"hour": 3, "minute": 14}
